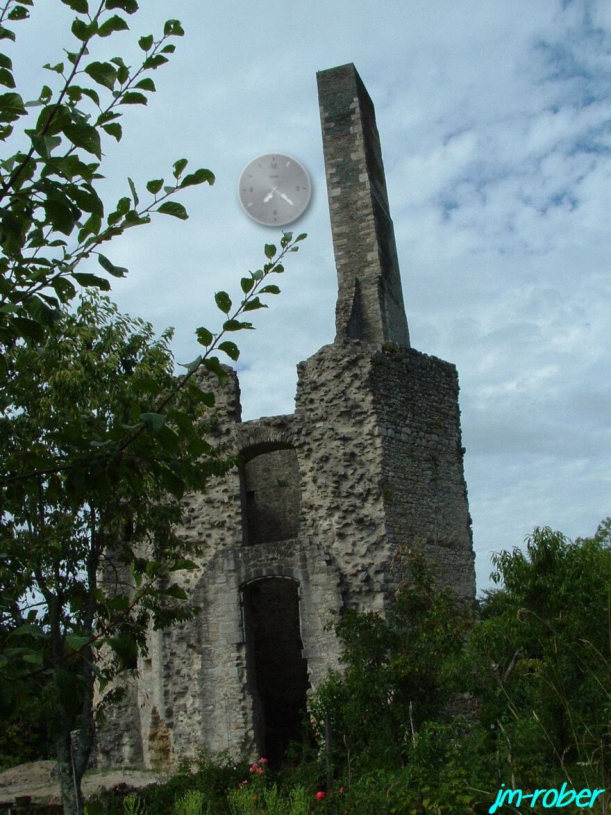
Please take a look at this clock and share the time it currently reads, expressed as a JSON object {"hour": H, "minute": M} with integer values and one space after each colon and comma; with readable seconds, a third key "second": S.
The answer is {"hour": 7, "minute": 22}
